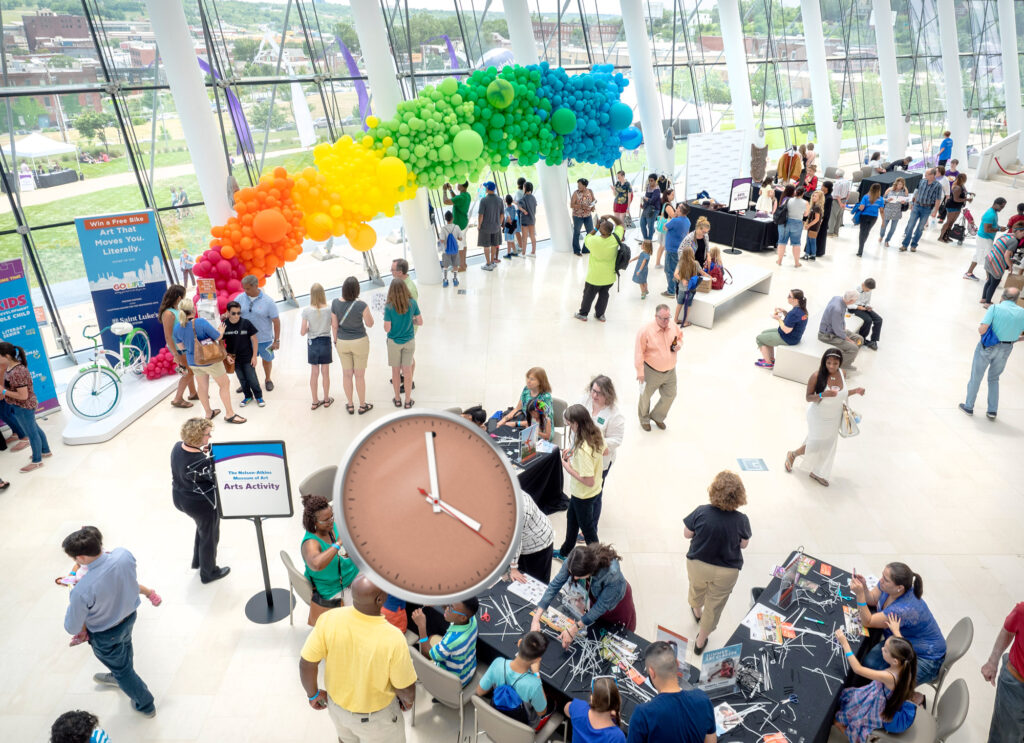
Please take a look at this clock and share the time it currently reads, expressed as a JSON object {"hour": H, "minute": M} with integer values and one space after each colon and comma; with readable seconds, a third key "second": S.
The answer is {"hour": 3, "minute": 59, "second": 21}
